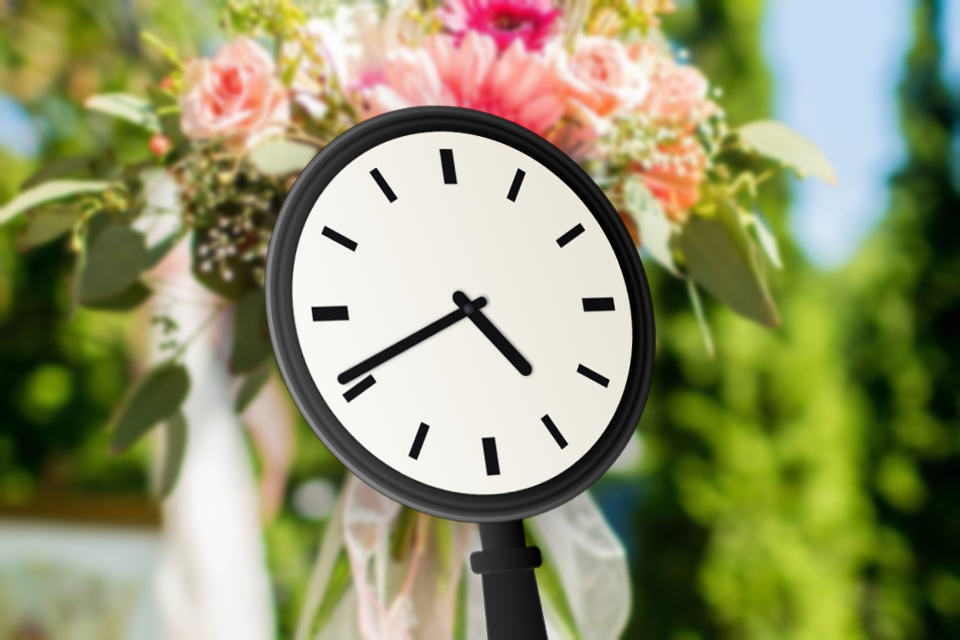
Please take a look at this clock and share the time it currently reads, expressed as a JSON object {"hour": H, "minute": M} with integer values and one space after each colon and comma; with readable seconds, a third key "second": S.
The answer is {"hour": 4, "minute": 41}
